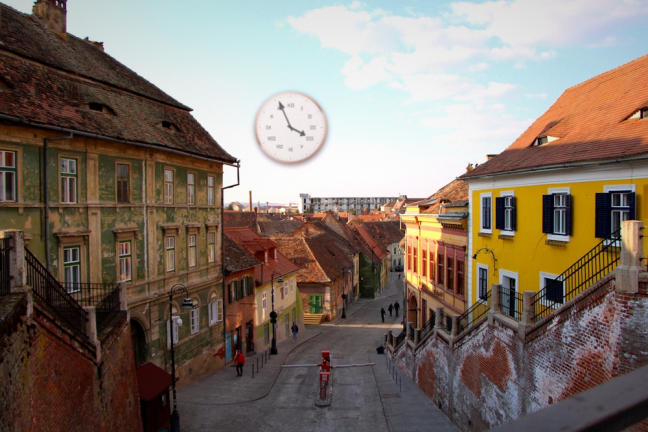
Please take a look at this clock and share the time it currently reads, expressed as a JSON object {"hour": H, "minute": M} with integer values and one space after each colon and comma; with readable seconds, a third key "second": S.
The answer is {"hour": 3, "minute": 56}
